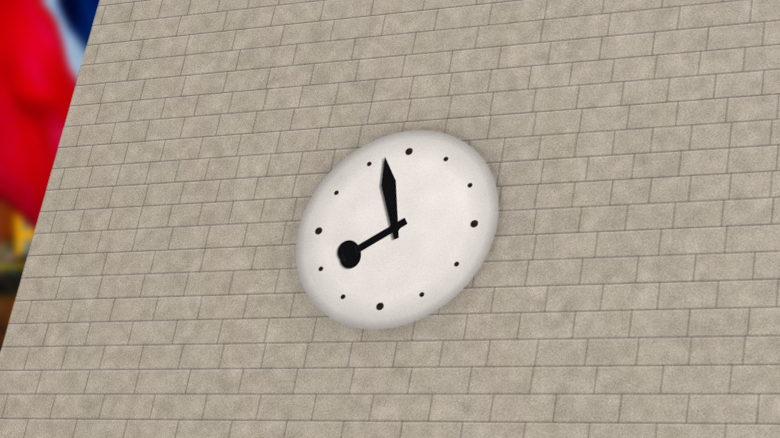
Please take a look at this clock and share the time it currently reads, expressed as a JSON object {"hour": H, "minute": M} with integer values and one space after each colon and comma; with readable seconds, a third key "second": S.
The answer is {"hour": 7, "minute": 57}
